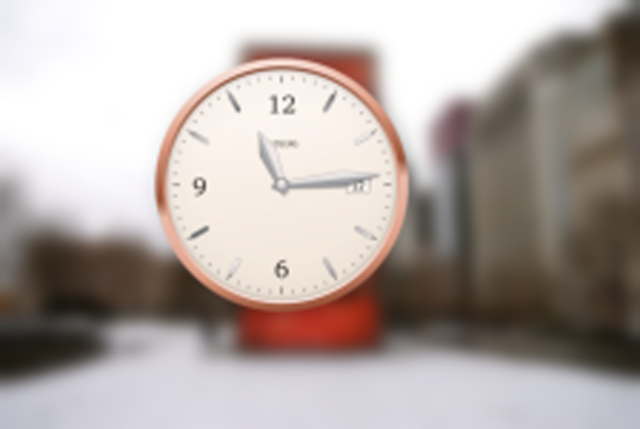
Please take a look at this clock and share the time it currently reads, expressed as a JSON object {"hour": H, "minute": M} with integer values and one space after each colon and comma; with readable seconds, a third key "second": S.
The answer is {"hour": 11, "minute": 14}
